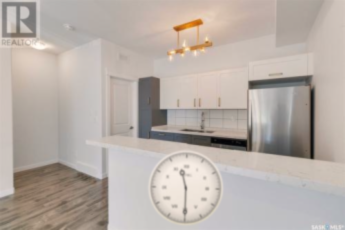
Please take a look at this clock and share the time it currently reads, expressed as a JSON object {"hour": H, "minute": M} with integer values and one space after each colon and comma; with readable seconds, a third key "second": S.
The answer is {"hour": 11, "minute": 30}
